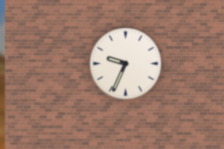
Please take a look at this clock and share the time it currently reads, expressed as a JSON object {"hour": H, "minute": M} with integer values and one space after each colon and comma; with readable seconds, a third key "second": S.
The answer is {"hour": 9, "minute": 34}
